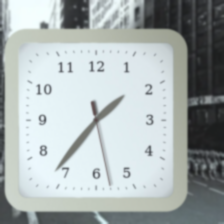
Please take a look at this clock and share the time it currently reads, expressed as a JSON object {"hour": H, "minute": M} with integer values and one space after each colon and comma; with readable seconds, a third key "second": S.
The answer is {"hour": 1, "minute": 36, "second": 28}
